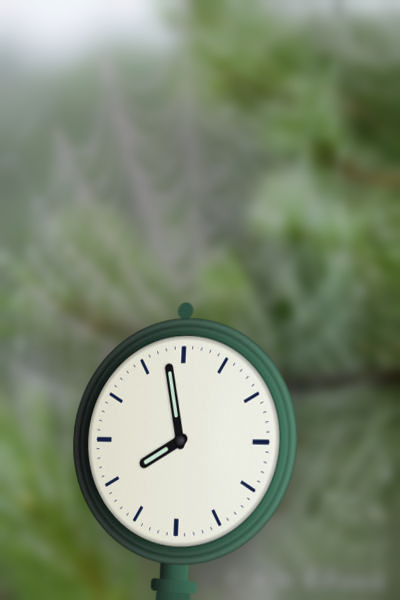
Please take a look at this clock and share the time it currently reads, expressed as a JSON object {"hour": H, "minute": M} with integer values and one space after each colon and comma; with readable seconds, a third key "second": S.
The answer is {"hour": 7, "minute": 58}
